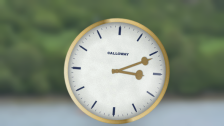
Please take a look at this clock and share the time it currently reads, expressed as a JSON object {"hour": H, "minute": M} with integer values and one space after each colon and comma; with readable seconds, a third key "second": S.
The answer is {"hour": 3, "minute": 11}
